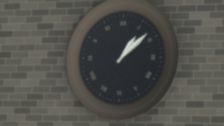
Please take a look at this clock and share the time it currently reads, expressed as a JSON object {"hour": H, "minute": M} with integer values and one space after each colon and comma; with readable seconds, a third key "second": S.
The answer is {"hour": 1, "minute": 8}
